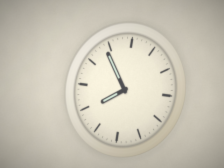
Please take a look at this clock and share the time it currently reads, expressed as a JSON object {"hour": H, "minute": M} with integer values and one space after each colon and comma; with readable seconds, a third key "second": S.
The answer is {"hour": 7, "minute": 54}
